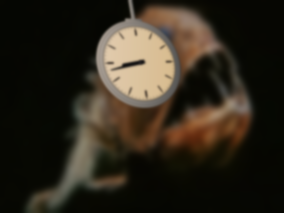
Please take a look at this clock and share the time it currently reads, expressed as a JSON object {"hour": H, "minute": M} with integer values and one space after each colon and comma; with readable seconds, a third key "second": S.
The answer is {"hour": 8, "minute": 43}
